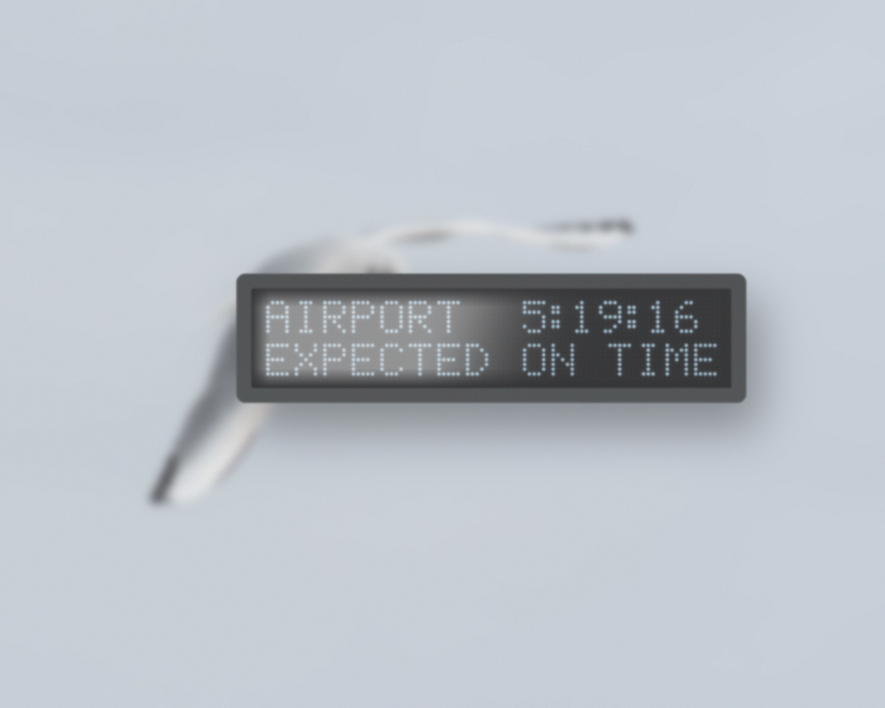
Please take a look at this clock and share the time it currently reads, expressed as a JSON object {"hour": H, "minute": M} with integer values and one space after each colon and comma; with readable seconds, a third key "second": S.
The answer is {"hour": 5, "minute": 19, "second": 16}
